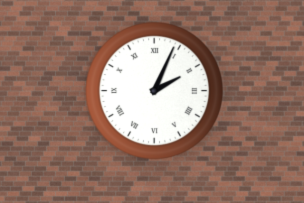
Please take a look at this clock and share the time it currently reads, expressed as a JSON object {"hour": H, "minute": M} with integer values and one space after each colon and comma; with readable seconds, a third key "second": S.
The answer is {"hour": 2, "minute": 4}
